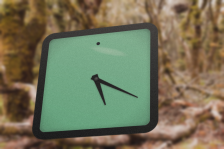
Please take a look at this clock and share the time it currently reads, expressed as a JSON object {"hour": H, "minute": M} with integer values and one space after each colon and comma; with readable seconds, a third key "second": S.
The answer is {"hour": 5, "minute": 20}
